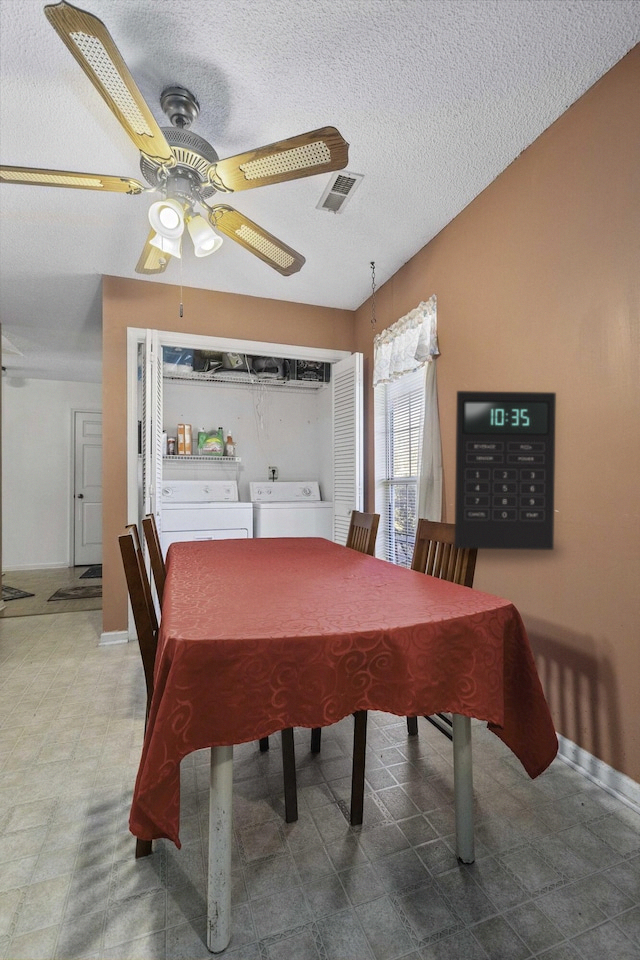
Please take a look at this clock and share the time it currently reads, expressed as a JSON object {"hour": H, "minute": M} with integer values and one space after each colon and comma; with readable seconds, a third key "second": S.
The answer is {"hour": 10, "minute": 35}
